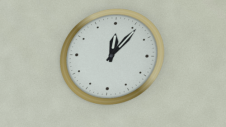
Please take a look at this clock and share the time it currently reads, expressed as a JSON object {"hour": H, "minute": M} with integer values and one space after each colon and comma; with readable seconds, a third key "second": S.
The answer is {"hour": 12, "minute": 6}
